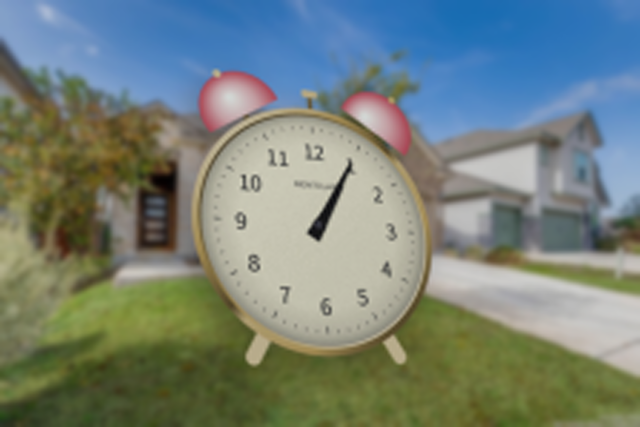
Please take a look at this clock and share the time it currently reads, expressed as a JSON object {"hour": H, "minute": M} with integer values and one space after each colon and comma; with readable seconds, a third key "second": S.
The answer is {"hour": 1, "minute": 5}
